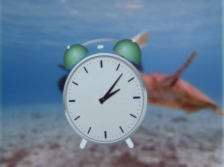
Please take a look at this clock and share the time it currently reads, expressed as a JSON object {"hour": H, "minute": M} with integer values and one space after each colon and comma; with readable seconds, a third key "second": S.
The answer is {"hour": 2, "minute": 7}
